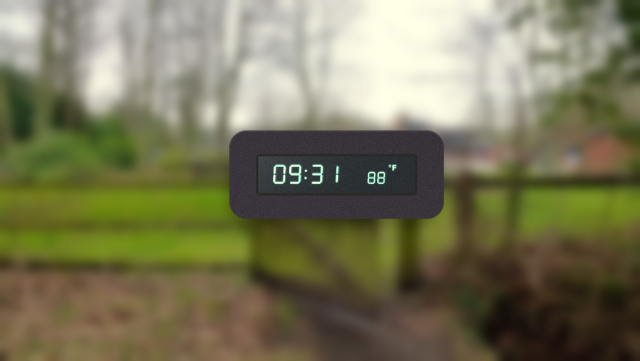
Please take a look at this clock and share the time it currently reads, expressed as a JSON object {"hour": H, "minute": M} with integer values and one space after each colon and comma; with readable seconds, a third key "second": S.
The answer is {"hour": 9, "minute": 31}
